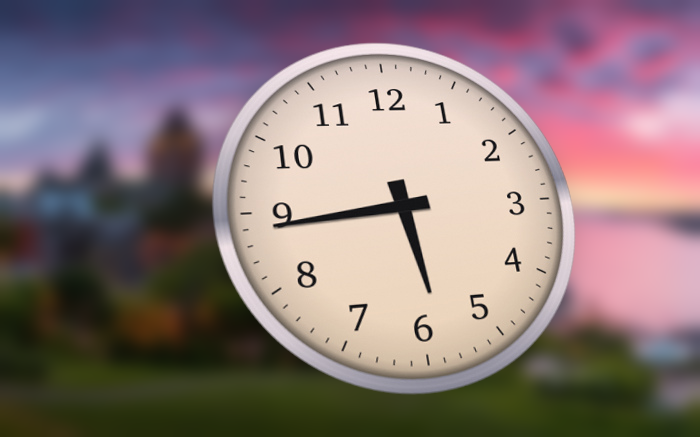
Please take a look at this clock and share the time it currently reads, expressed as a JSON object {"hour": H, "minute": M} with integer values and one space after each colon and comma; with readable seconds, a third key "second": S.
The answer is {"hour": 5, "minute": 44}
